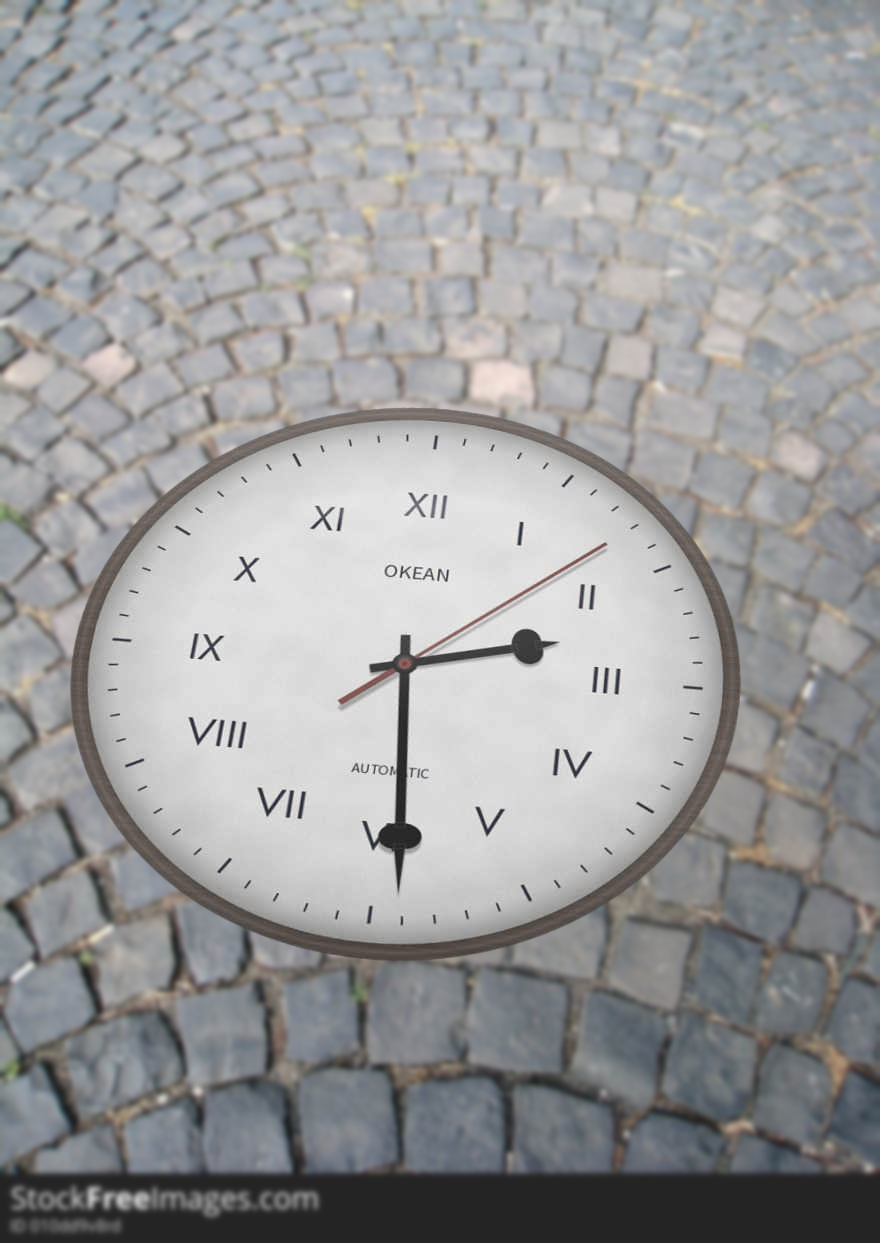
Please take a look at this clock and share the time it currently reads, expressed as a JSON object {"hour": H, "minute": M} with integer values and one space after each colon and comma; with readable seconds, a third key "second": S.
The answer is {"hour": 2, "minute": 29, "second": 8}
